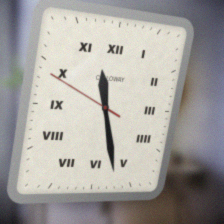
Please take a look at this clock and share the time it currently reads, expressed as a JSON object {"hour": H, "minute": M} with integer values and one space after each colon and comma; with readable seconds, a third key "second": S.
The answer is {"hour": 11, "minute": 26, "second": 49}
